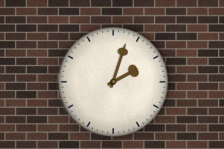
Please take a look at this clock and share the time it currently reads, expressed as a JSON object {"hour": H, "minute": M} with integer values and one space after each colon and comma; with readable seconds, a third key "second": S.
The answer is {"hour": 2, "minute": 3}
